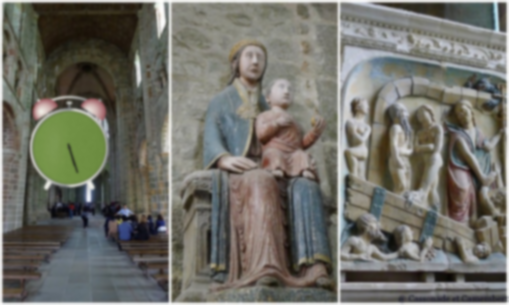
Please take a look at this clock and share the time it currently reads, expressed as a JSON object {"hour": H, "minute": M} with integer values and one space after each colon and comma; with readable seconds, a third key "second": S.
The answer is {"hour": 5, "minute": 27}
